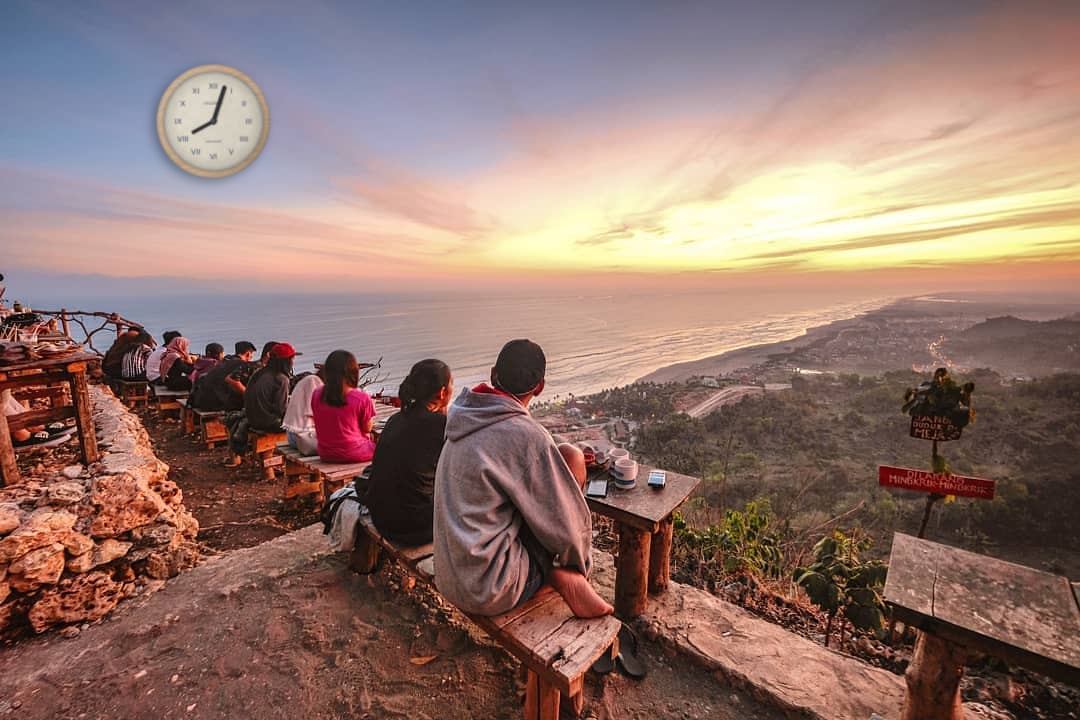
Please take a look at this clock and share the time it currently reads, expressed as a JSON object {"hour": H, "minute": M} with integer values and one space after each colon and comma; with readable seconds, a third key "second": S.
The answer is {"hour": 8, "minute": 3}
